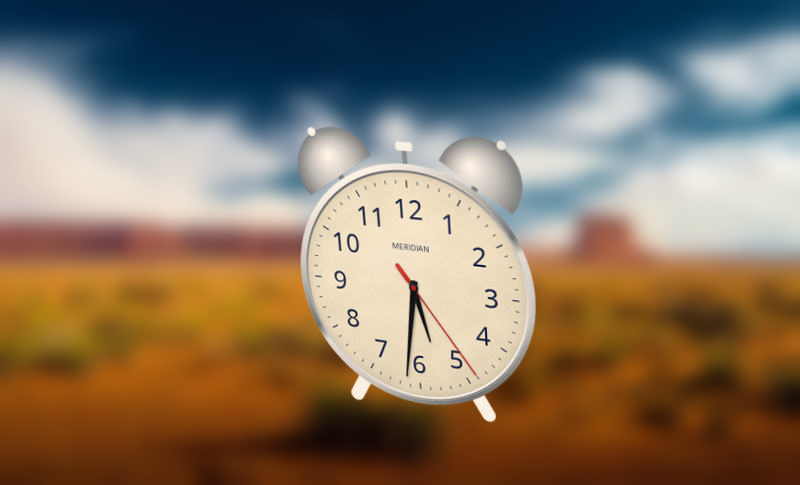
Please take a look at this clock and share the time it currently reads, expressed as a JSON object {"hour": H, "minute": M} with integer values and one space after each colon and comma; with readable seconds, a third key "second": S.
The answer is {"hour": 5, "minute": 31, "second": 24}
